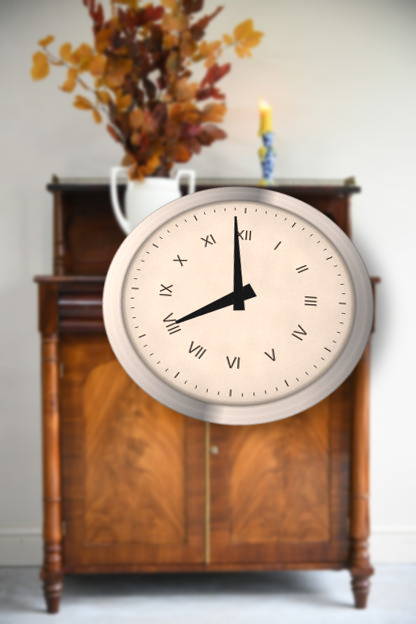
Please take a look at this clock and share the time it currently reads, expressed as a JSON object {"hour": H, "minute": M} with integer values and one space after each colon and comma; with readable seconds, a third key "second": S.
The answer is {"hour": 7, "minute": 59}
